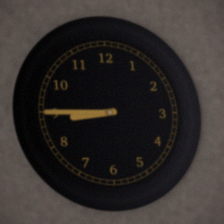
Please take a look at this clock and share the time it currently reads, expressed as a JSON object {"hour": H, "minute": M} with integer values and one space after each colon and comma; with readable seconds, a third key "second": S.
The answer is {"hour": 8, "minute": 45}
